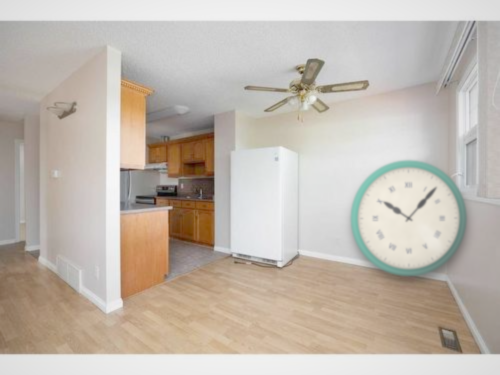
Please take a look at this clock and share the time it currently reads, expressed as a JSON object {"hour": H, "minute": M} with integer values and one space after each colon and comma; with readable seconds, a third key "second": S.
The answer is {"hour": 10, "minute": 7}
